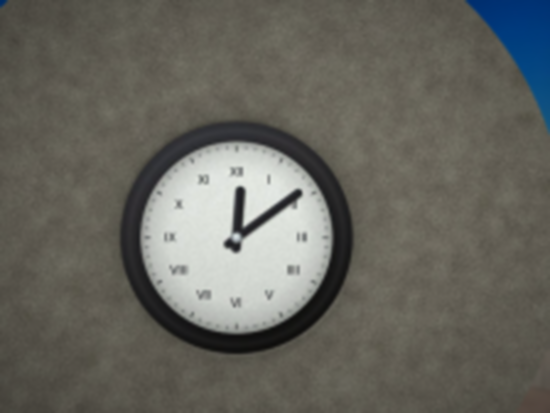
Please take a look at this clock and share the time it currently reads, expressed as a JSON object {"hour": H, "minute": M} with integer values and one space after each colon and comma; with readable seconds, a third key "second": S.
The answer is {"hour": 12, "minute": 9}
